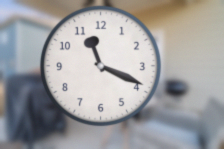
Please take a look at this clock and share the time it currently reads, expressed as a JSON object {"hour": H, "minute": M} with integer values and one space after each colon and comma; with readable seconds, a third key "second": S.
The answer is {"hour": 11, "minute": 19}
